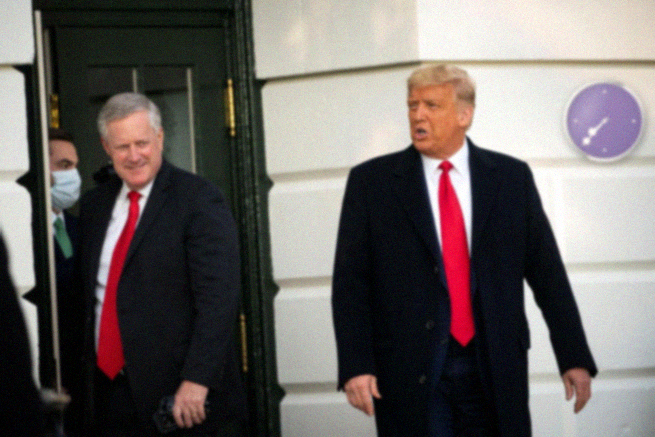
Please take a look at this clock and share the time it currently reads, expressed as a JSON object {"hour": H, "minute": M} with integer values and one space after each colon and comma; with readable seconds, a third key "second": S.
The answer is {"hour": 7, "minute": 37}
